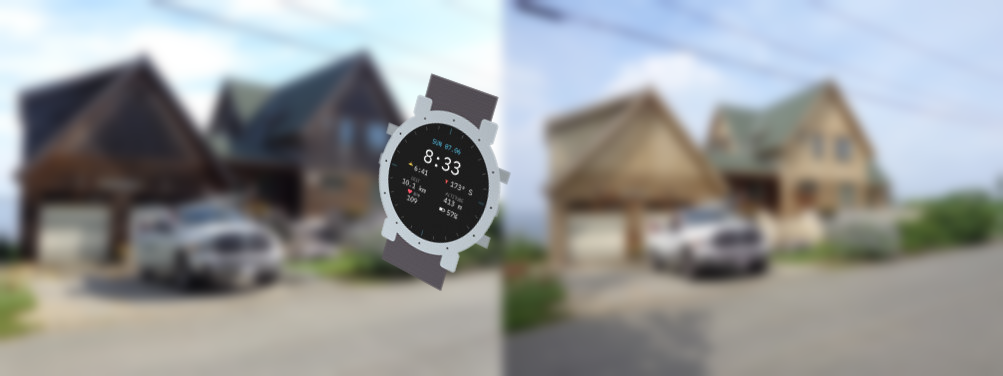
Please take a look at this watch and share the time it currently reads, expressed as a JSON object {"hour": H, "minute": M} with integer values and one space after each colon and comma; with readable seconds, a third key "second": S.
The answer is {"hour": 8, "minute": 33}
